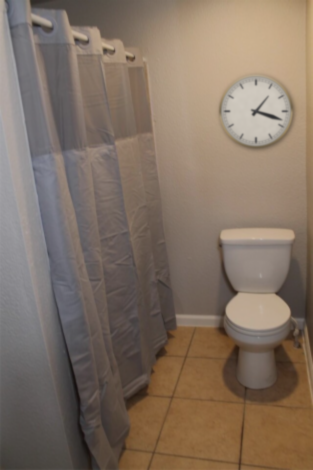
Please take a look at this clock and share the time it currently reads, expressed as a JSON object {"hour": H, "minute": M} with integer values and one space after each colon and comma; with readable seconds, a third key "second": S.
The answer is {"hour": 1, "minute": 18}
